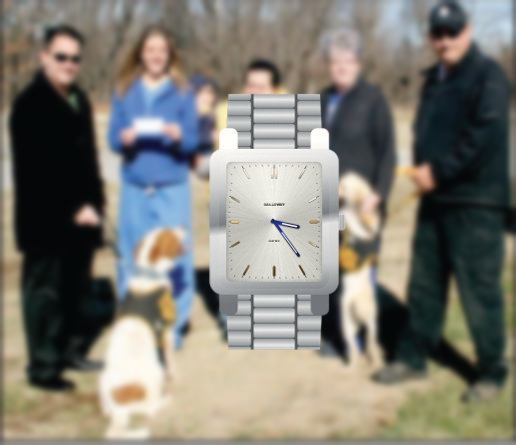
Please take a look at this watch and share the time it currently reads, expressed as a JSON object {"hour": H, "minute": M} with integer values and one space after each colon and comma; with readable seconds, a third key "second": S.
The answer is {"hour": 3, "minute": 24}
